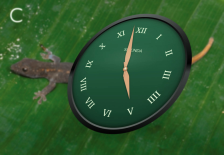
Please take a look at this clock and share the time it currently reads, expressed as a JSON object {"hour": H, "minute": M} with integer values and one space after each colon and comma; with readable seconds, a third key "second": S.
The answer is {"hour": 4, "minute": 58}
